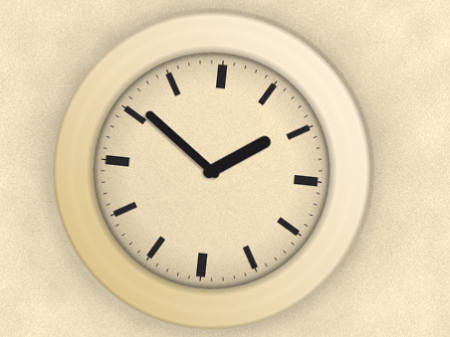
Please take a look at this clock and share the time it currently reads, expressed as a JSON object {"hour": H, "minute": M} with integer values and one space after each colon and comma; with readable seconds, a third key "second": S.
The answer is {"hour": 1, "minute": 51}
